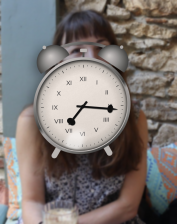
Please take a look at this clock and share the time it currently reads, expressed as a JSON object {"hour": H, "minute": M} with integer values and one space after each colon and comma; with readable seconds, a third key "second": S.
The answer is {"hour": 7, "minute": 16}
